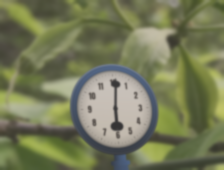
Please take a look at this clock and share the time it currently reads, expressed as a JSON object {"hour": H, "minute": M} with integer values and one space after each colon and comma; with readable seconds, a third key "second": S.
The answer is {"hour": 6, "minute": 1}
